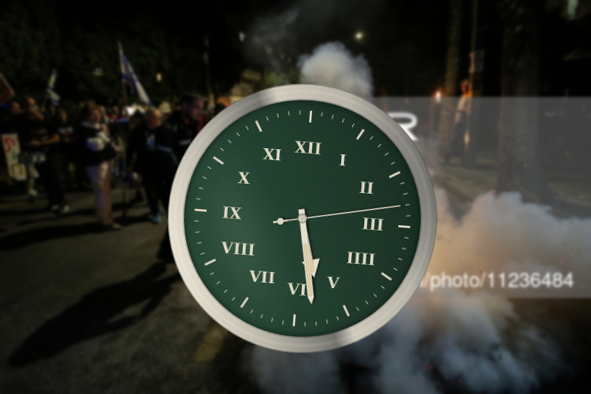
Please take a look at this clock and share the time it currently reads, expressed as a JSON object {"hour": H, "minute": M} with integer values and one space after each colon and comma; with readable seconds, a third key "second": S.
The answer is {"hour": 5, "minute": 28, "second": 13}
